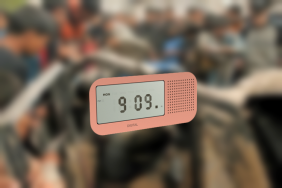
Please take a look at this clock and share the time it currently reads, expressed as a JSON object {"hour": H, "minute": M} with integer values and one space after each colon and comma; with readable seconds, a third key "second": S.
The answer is {"hour": 9, "minute": 9}
